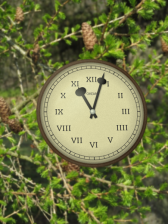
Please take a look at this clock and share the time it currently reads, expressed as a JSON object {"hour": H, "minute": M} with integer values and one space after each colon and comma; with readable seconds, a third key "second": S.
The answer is {"hour": 11, "minute": 3}
